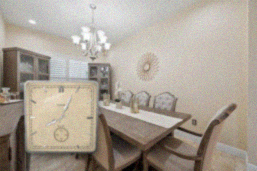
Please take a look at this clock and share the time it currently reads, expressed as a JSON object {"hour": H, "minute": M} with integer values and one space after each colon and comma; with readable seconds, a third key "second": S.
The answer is {"hour": 8, "minute": 4}
